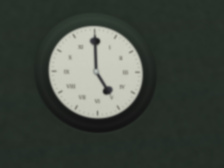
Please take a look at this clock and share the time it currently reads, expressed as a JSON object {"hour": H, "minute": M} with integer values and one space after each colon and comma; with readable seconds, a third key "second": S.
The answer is {"hour": 5, "minute": 0}
